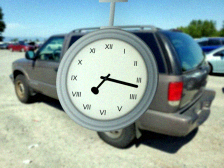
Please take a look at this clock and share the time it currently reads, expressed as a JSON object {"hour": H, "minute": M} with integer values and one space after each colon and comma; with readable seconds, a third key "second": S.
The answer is {"hour": 7, "minute": 17}
